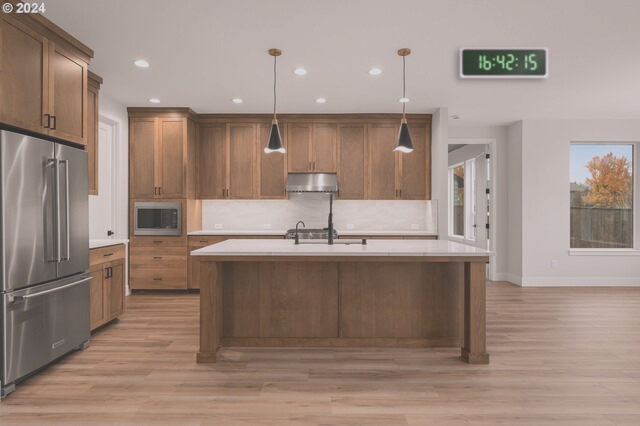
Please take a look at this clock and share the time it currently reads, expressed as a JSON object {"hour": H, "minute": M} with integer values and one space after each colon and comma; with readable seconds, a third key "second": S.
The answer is {"hour": 16, "minute": 42, "second": 15}
